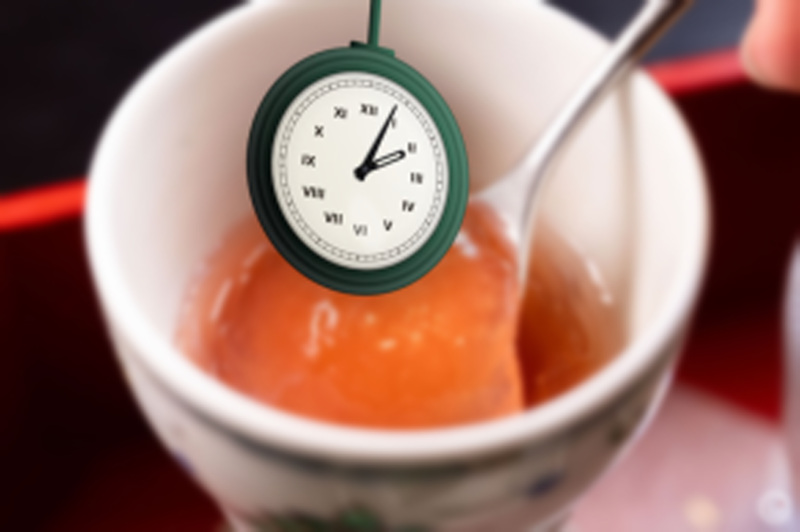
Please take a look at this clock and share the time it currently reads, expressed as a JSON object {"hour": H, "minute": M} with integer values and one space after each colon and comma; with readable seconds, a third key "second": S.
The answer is {"hour": 2, "minute": 4}
